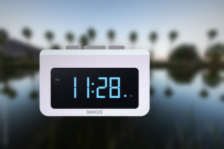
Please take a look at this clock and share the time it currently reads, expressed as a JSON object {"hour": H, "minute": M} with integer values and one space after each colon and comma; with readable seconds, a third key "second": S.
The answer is {"hour": 11, "minute": 28}
